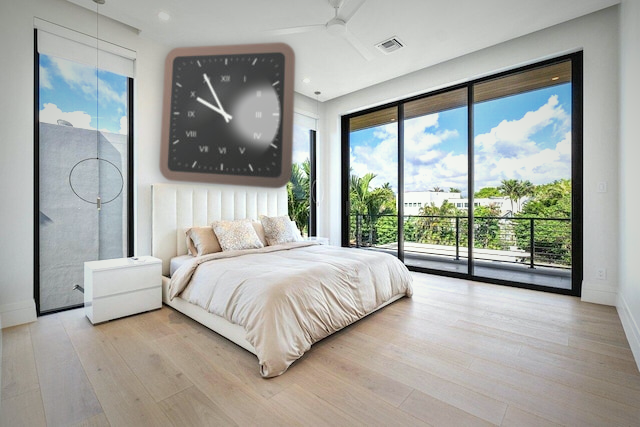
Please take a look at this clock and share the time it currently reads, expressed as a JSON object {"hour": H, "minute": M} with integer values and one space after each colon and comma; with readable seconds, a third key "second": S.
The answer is {"hour": 9, "minute": 55}
